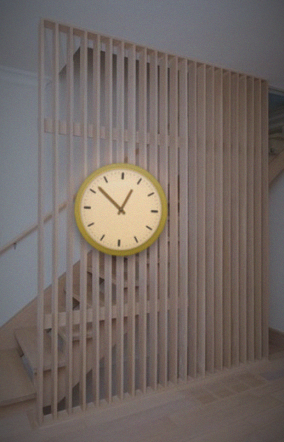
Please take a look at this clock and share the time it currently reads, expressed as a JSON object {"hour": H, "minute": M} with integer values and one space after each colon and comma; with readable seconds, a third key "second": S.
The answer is {"hour": 12, "minute": 52}
